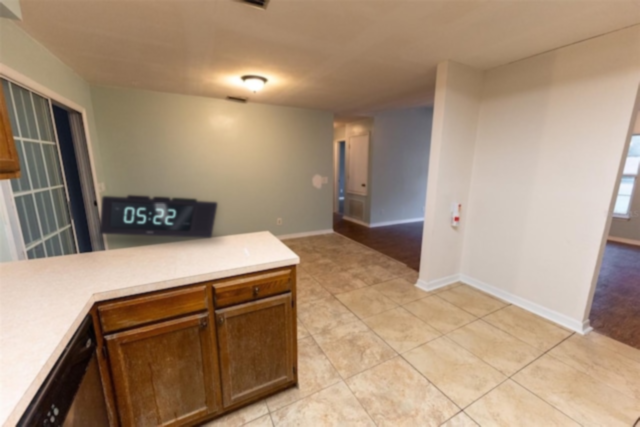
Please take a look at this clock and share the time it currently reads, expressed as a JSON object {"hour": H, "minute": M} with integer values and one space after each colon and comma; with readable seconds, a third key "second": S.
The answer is {"hour": 5, "minute": 22}
